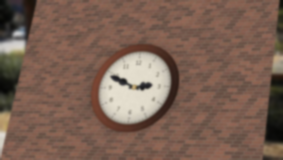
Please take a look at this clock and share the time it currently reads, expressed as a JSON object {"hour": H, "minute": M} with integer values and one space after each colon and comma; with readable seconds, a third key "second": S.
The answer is {"hour": 2, "minute": 49}
